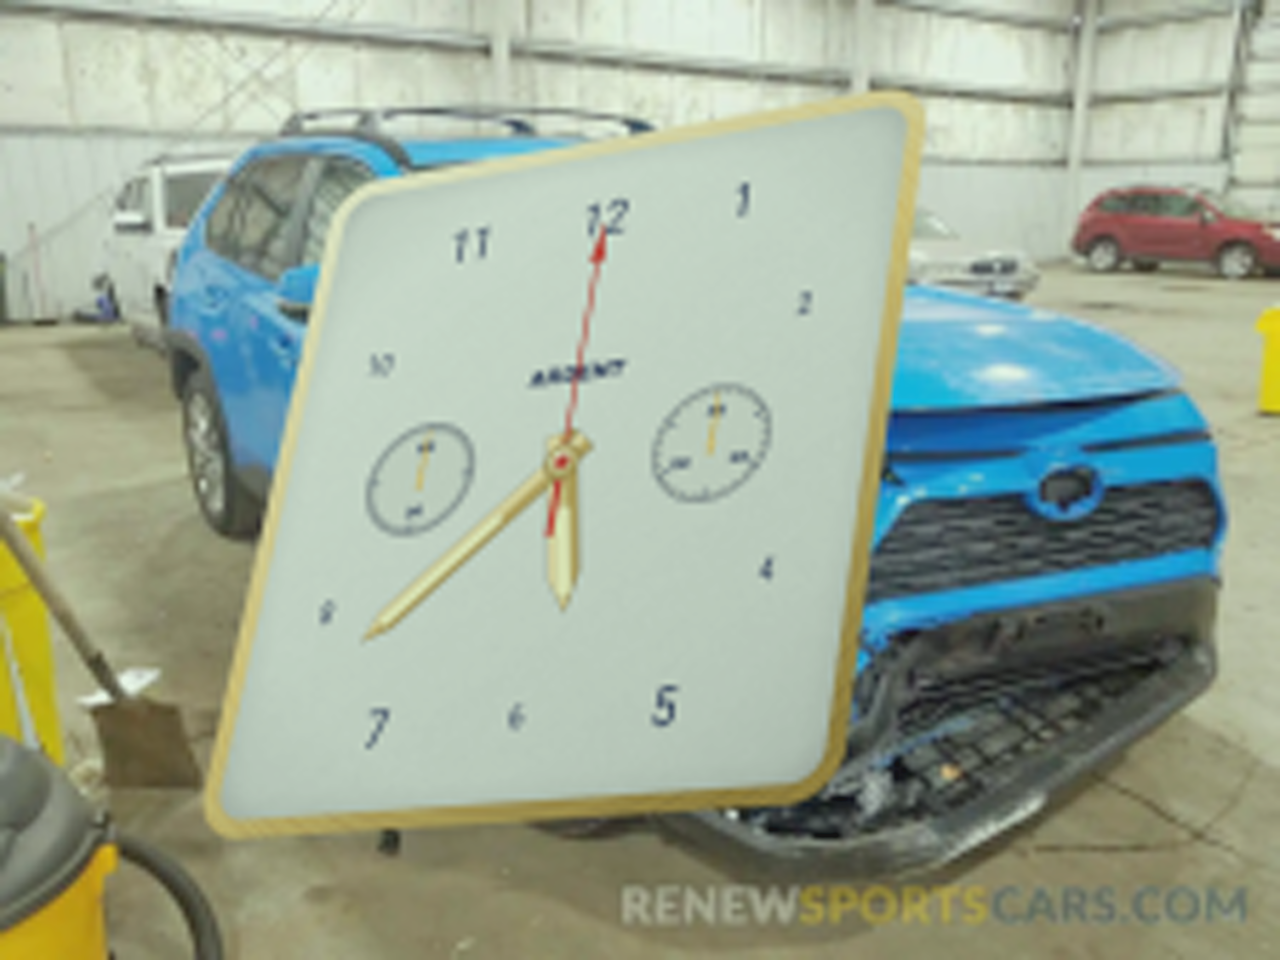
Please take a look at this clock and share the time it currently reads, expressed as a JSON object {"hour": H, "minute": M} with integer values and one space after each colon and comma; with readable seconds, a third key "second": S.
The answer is {"hour": 5, "minute": 38}
